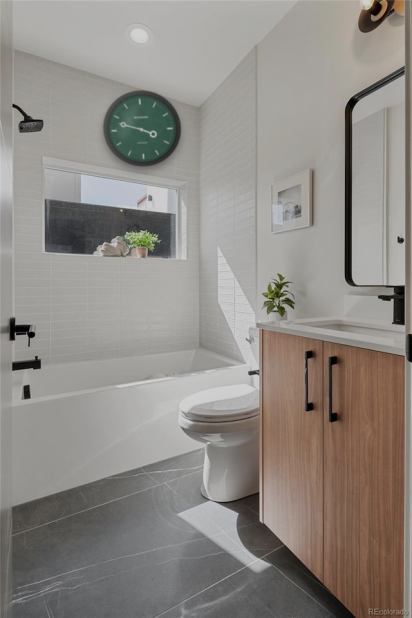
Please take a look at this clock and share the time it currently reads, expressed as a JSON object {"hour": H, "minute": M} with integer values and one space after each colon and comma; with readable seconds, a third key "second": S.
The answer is {"hour": 3, "minute": 48}
